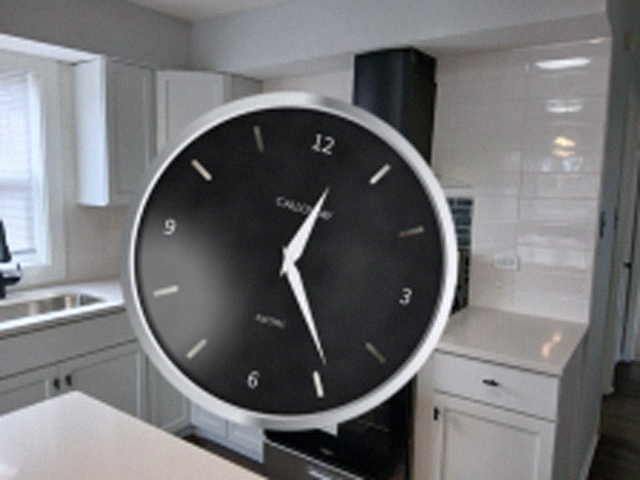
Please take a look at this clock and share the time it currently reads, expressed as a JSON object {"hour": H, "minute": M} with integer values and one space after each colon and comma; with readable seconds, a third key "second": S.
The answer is {"hour": 12, "minute": 24}
